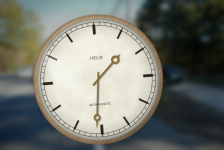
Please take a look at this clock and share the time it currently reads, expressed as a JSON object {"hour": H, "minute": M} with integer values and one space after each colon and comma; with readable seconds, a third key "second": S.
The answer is {"hour": 1, "minute": 31}
